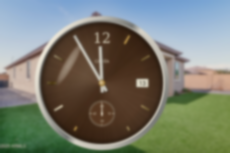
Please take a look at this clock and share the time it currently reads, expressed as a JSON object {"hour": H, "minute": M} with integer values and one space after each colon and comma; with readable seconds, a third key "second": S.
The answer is {"hour": 11, "minute": 55}
